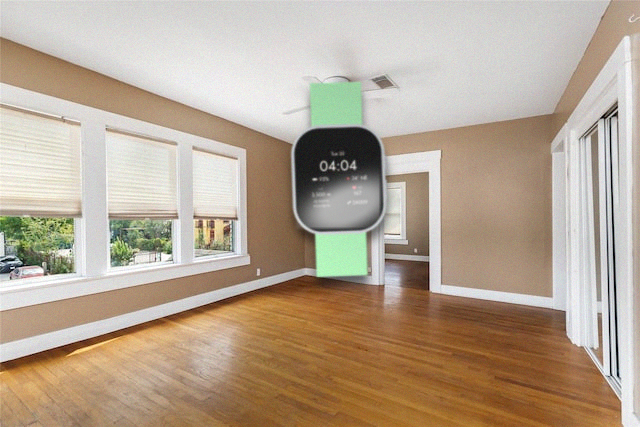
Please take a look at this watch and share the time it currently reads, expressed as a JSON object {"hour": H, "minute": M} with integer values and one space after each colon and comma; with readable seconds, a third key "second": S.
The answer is {"hour": 4, "minute": 4}
